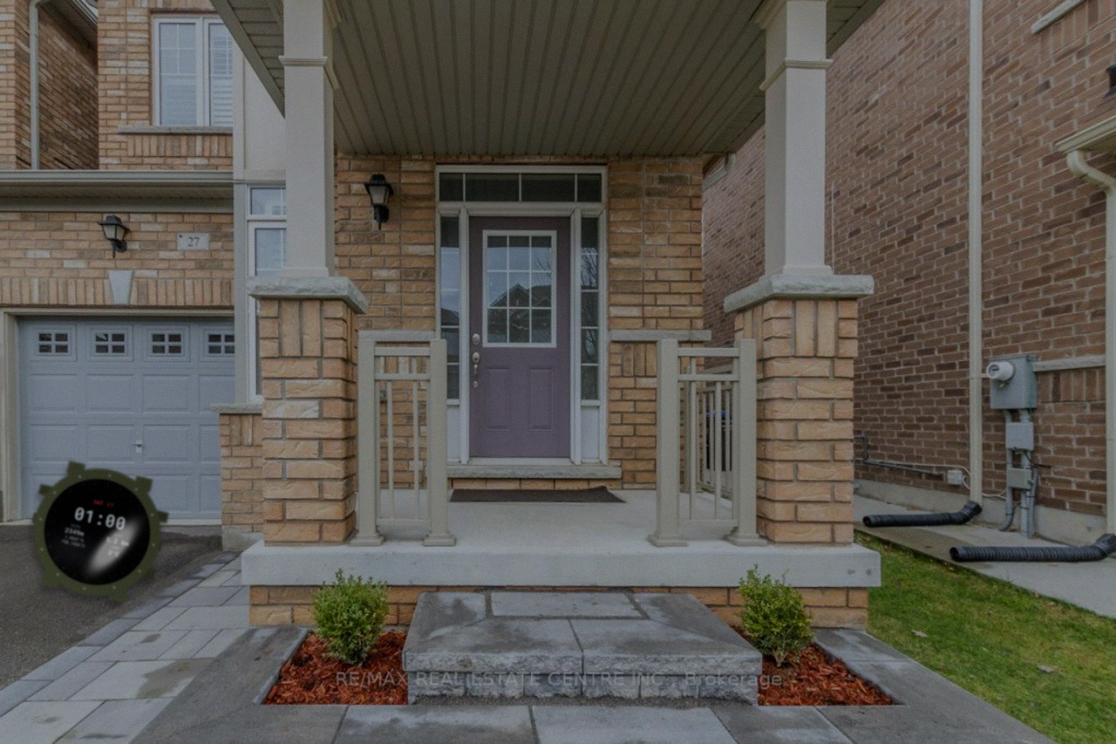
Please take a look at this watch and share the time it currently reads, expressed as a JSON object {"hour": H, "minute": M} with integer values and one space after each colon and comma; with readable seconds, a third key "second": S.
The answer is {"hour": 1, "minute": 0}
